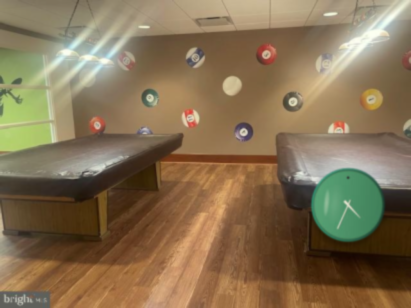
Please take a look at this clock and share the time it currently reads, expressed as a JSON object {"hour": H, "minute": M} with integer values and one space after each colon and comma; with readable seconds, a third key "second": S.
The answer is {"hour": 4, "minute": 34}
